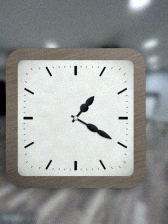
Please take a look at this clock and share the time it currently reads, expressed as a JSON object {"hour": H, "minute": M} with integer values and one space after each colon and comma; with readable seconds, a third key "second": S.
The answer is {"hour": 1, "minute": 20}
